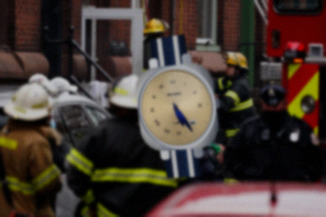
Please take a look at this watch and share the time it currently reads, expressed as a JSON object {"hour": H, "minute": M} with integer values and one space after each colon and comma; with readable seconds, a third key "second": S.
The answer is {"hour": 5, "minute": 25}
